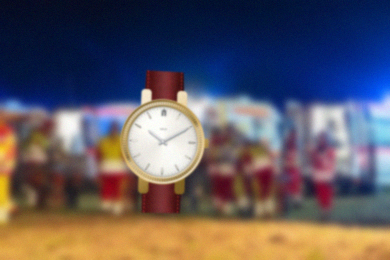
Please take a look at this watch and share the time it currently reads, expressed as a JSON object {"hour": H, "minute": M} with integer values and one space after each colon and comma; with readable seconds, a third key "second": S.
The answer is {"hour": 10, "minute": 10}
